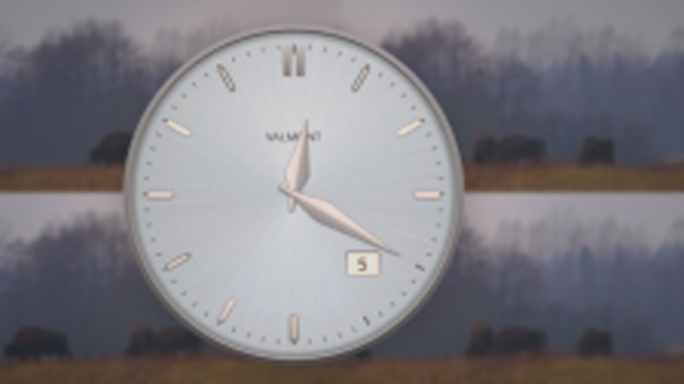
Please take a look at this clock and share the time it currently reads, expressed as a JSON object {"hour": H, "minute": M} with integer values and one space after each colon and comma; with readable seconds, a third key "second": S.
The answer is {"hour": 12, "minute": 20}
